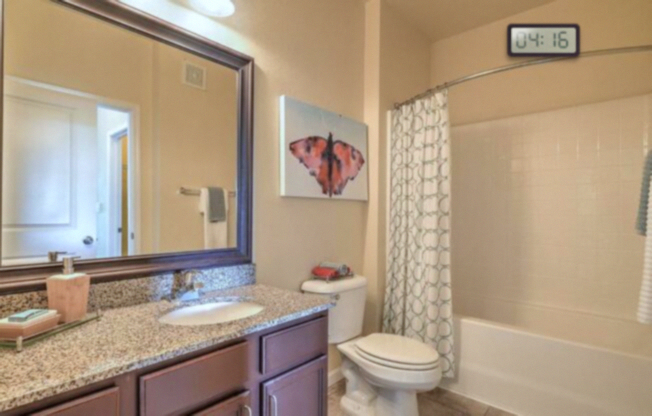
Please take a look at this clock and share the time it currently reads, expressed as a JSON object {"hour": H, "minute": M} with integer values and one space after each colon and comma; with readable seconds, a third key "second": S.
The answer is {"hour": 4, "minute": 16}
